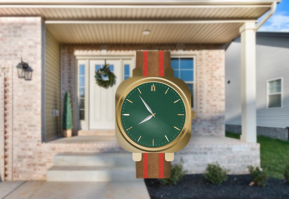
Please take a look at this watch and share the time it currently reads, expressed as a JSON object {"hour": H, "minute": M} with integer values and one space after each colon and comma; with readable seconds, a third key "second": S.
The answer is {"hour": 7, "minute": 54}
